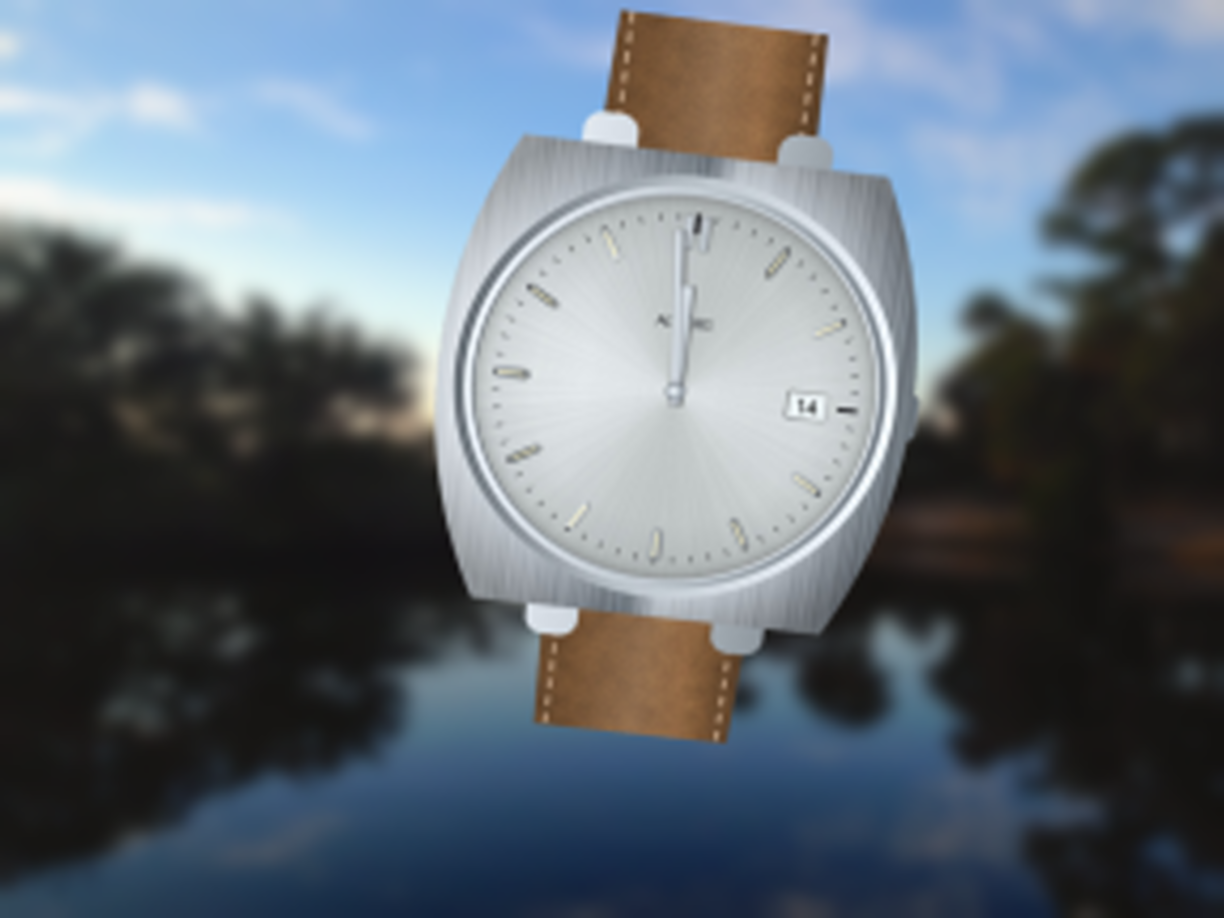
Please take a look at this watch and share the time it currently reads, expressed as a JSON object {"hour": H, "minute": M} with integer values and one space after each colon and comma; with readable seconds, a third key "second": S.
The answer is {"hour": 11, "minute": 59}
